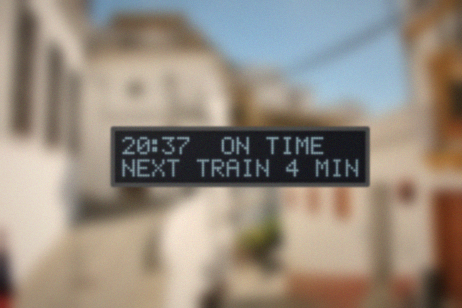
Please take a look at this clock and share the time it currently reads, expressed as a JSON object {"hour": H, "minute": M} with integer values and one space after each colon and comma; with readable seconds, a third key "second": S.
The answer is {"hour": 20, "minute": 37}
